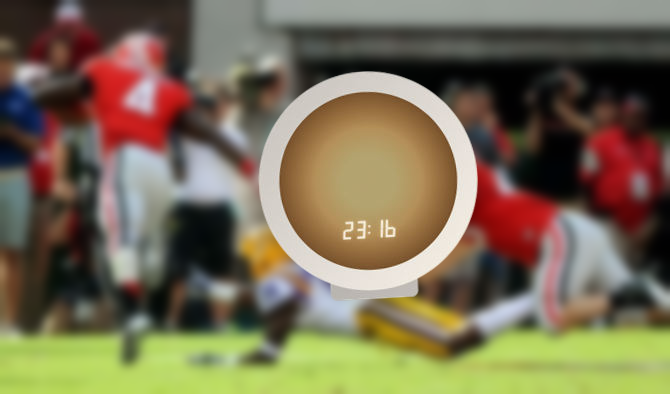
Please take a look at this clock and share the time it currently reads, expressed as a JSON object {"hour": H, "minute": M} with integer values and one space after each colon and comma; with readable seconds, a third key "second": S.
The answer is {"hour": 23, "minute": 16}
